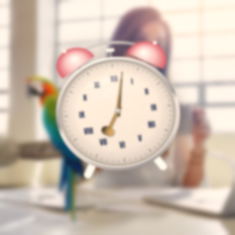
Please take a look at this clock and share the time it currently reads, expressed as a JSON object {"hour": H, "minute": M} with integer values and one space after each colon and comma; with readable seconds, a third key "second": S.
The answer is {"hour": 7, "minute": 2}
